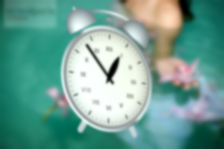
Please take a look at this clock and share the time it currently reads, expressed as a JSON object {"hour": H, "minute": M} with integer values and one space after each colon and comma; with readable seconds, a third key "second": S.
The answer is {"hour": 12, "minute": 53}
